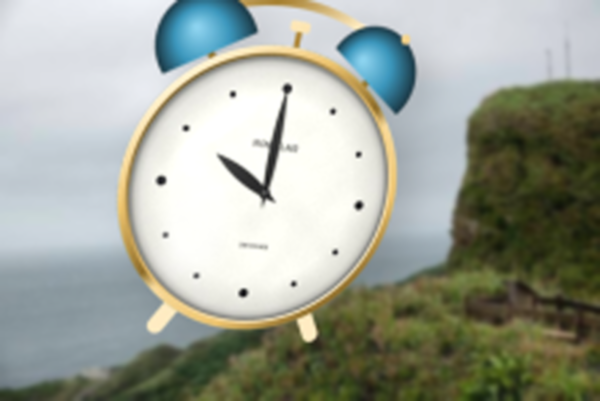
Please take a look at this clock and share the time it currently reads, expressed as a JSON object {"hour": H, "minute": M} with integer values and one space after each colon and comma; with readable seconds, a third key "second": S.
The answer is {"hour": 10, "minute": 0}
